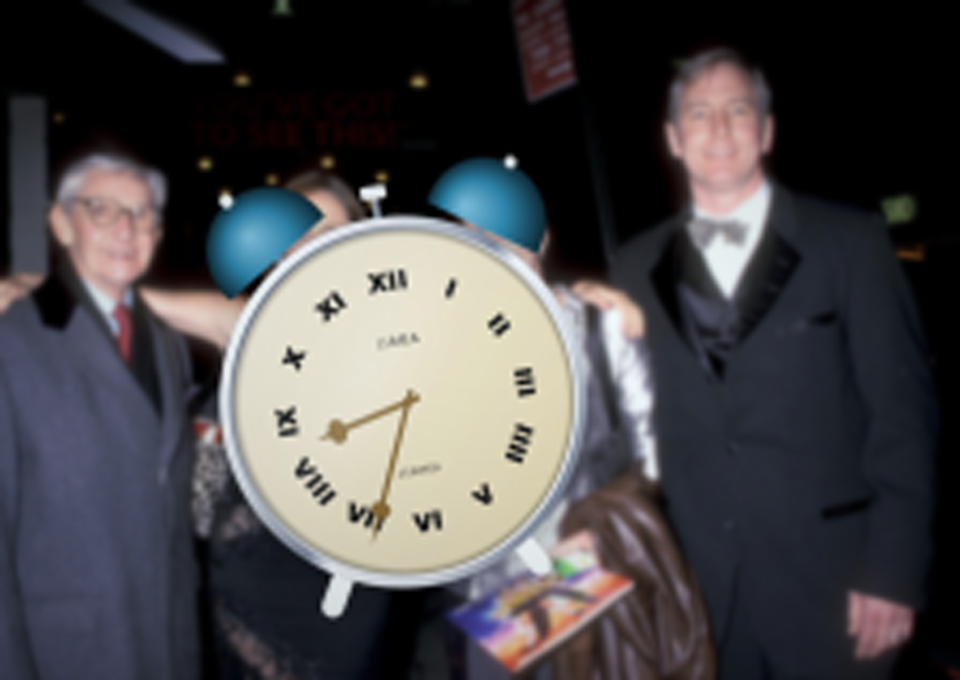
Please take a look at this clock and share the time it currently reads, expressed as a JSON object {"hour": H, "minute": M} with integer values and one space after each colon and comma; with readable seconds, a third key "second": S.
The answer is {"hour": 8, "minute": 34}
